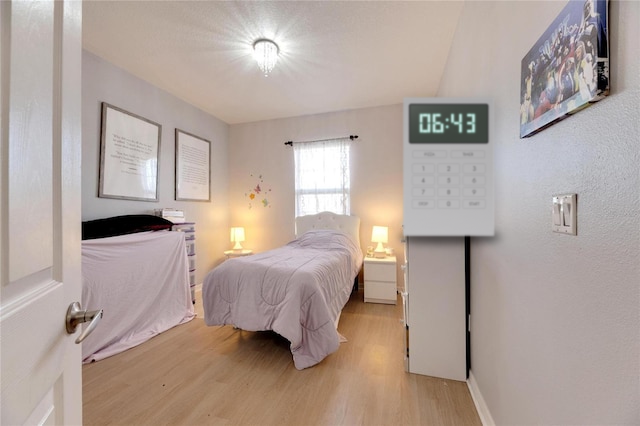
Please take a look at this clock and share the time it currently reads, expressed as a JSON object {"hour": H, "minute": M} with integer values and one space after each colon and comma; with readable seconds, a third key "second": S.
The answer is {"hour": 6, "minute": 43}
